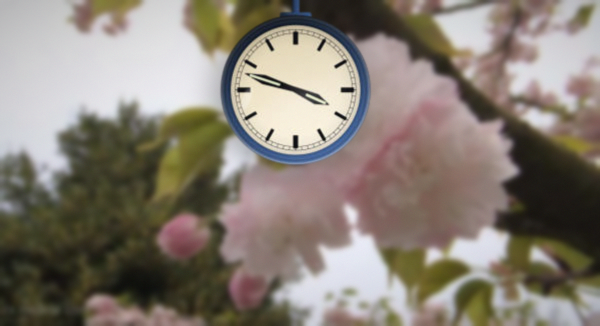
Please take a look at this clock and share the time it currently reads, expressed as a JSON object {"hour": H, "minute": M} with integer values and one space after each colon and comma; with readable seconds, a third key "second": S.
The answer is {"hour": 3, "minute": 48}
